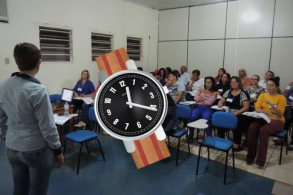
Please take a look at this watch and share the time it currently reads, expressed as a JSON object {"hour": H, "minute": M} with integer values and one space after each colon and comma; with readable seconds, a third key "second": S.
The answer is {"hour": 12, "minute": 21}
